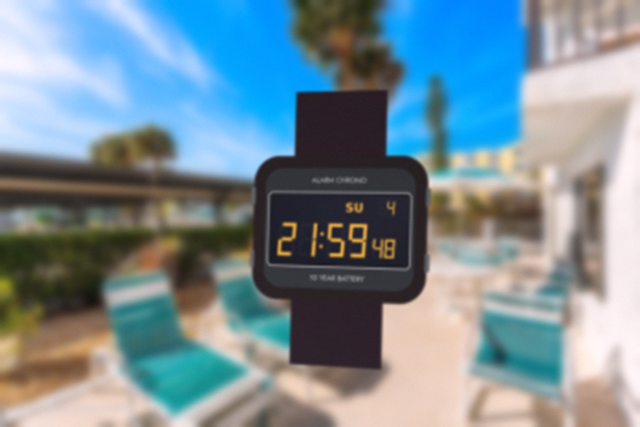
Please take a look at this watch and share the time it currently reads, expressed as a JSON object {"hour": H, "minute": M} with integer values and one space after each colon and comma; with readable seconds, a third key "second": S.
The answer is {"hour": 21, "minute": 59, "second": 48}
